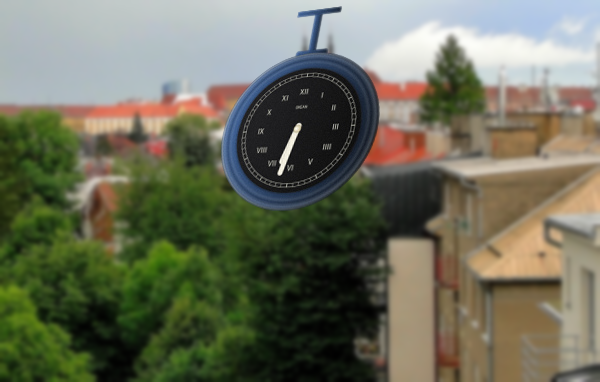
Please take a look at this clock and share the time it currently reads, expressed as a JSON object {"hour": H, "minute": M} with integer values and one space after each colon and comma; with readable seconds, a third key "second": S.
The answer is {"hour": 6, "minute": 32}
